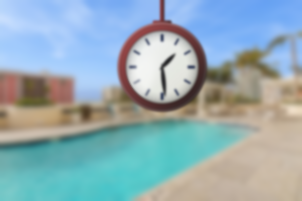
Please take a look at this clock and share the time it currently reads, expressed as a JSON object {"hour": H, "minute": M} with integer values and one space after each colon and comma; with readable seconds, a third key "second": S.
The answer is {"hour": 1, "minute": 29}
